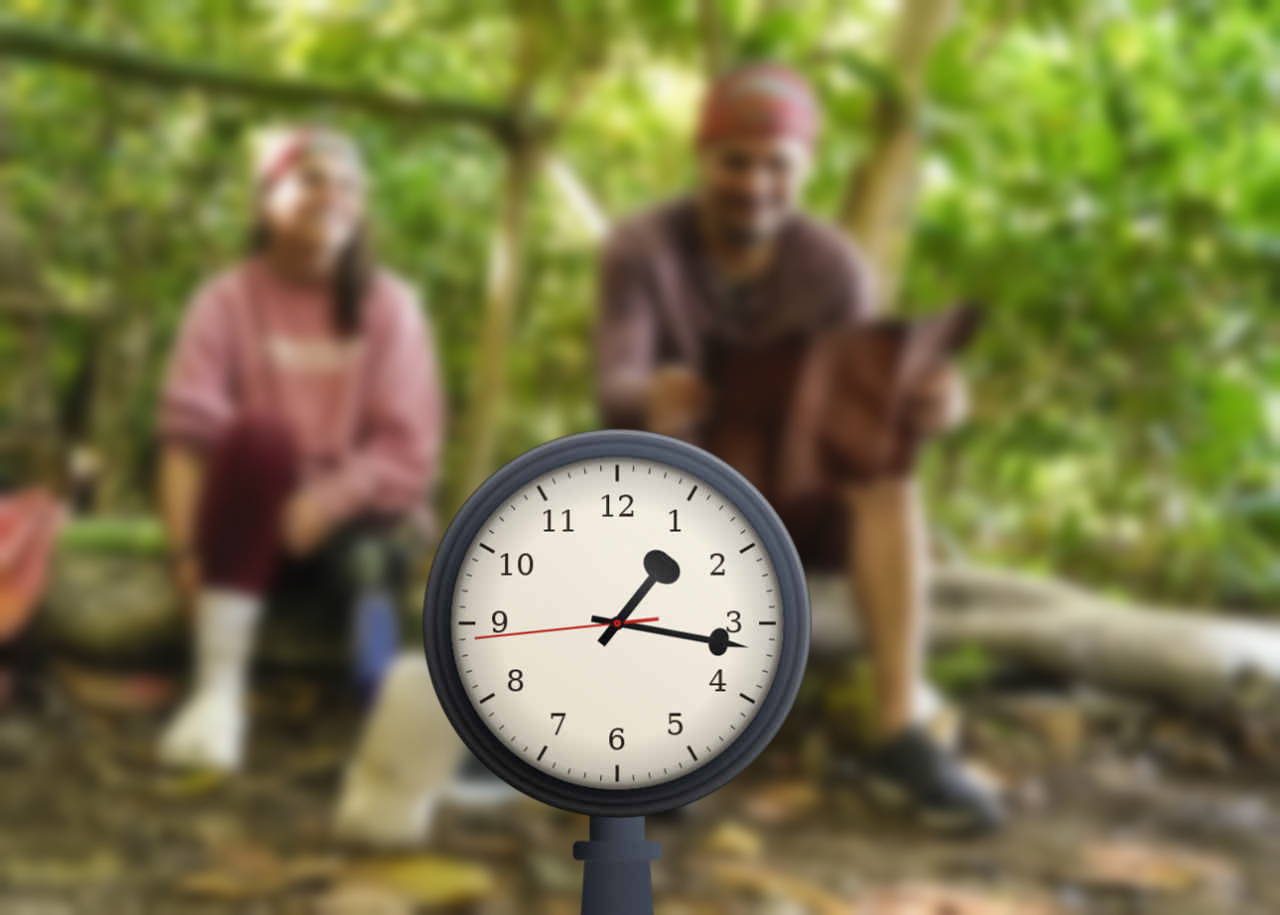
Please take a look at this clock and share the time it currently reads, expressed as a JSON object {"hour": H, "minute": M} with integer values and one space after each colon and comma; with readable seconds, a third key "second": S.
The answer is {"hour": 1, "minute": 16, "second": 44}
